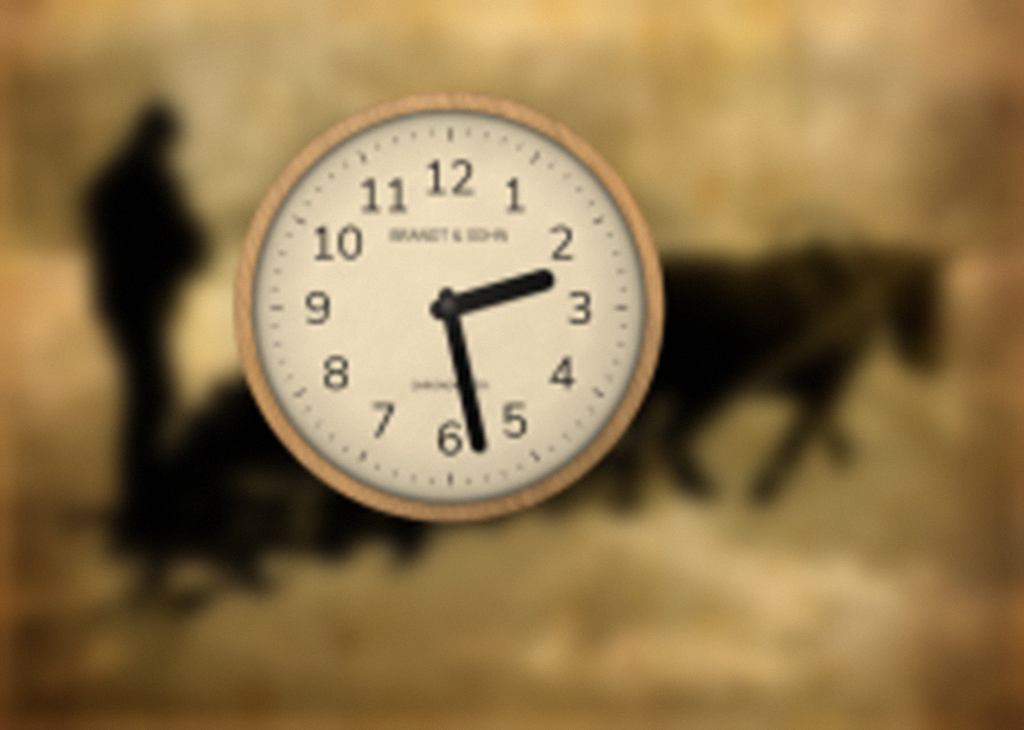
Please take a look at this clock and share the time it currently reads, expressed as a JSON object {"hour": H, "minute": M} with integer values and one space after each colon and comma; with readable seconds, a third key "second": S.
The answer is {"hour": 2, "minute": 28}
